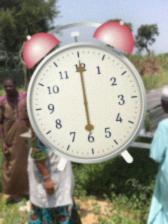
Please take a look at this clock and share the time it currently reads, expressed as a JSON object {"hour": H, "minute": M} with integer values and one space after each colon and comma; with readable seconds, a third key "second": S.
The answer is {"hour": 6, "minute": 0}
